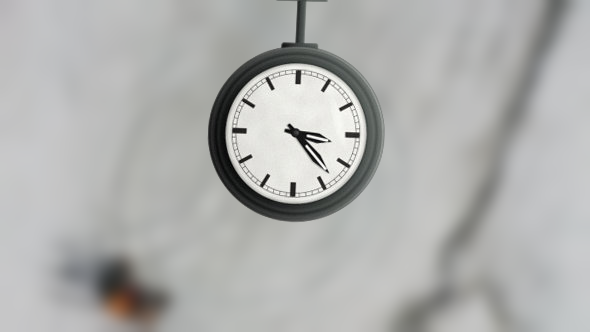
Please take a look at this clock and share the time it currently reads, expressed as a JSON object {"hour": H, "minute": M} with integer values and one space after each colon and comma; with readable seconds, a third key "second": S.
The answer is {"hour": 3, "minute": 23}
